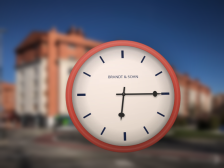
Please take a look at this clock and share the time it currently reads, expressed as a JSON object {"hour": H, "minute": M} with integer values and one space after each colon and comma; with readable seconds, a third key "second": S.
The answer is {"hour": 6, "minute": 15}
